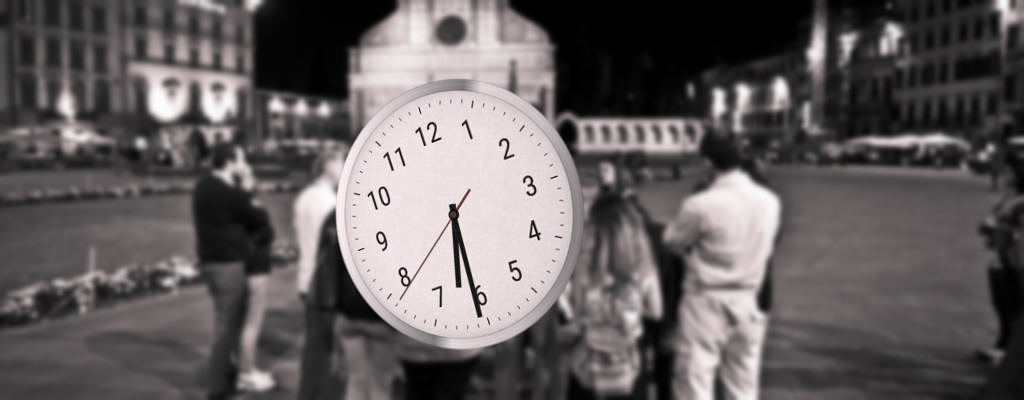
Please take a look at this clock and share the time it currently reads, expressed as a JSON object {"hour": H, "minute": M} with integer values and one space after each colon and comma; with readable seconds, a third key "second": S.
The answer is {"hour": 6, "minute": 30, "second": 39}
